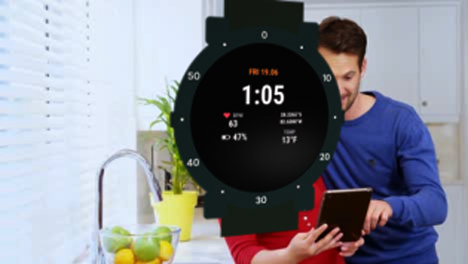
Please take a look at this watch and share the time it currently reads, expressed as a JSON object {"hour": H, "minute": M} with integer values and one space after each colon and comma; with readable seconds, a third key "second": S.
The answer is {"hour": 1, "minute": 5}
